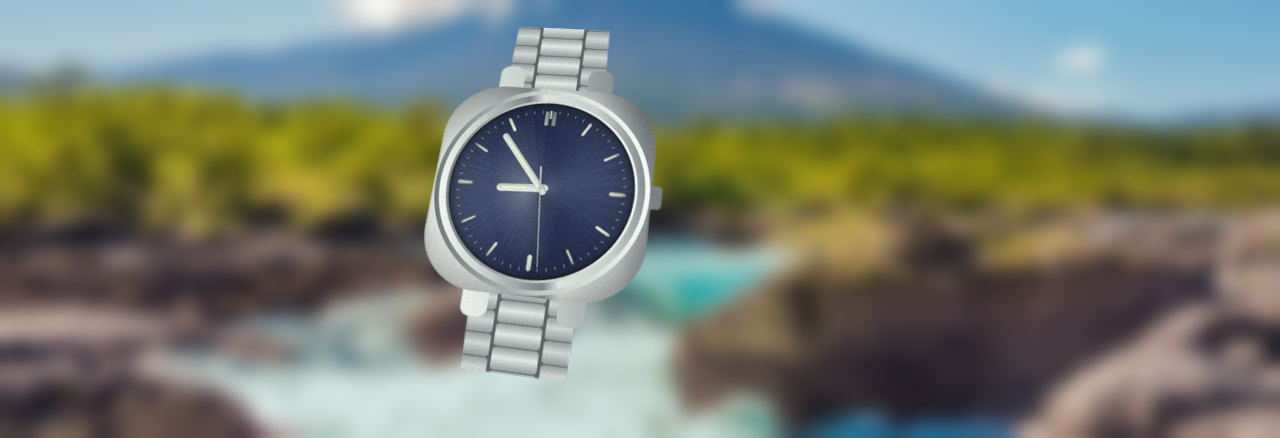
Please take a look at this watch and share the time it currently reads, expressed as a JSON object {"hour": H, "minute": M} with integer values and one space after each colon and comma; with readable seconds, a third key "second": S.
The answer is {"hour": 8, "minute": 53, "second": 29}
